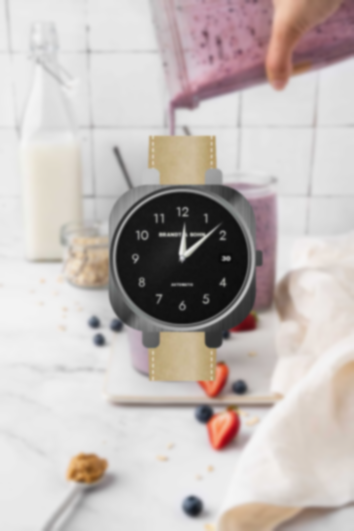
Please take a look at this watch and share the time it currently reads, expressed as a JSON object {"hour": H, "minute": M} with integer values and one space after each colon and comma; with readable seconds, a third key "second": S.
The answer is {"hour": 12, "minute": 8}
